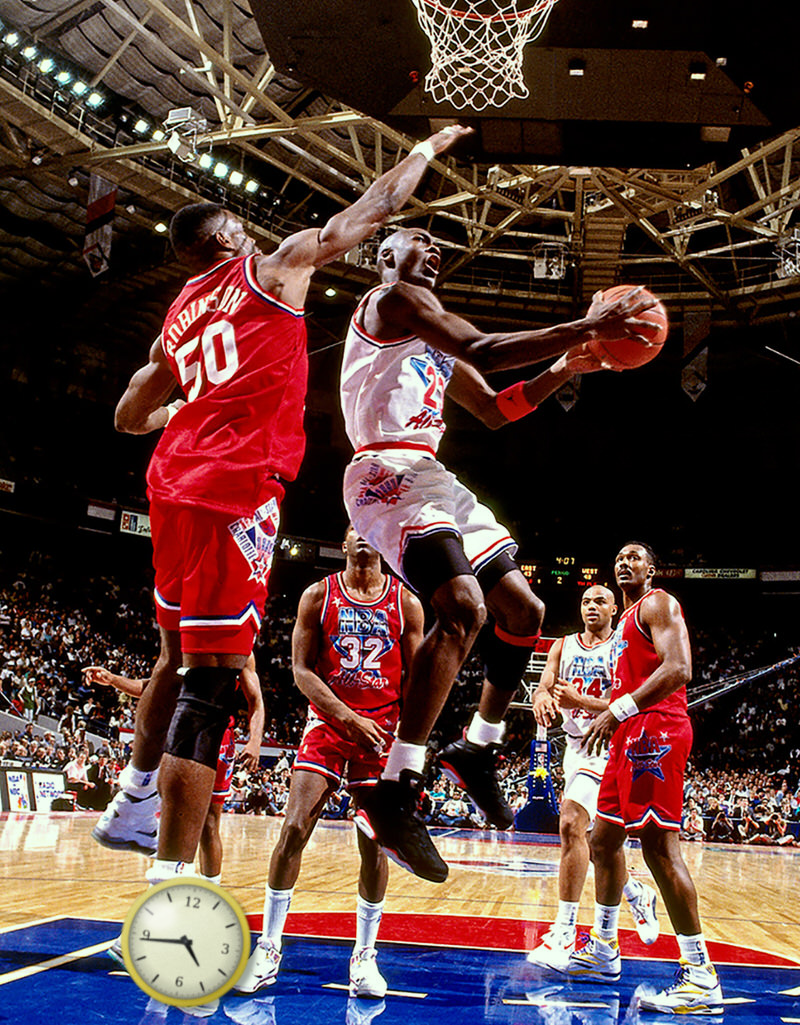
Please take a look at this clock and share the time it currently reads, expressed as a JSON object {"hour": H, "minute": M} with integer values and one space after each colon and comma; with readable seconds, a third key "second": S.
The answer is {"hour": 4, "minute": 44}
